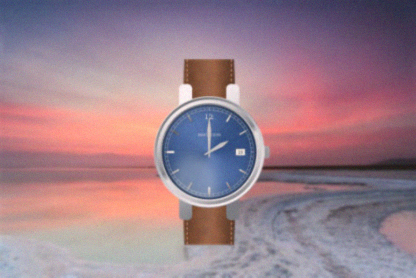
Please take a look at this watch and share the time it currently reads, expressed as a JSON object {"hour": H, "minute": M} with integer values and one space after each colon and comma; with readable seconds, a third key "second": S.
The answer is {"hour": 2, "minute": 0}
